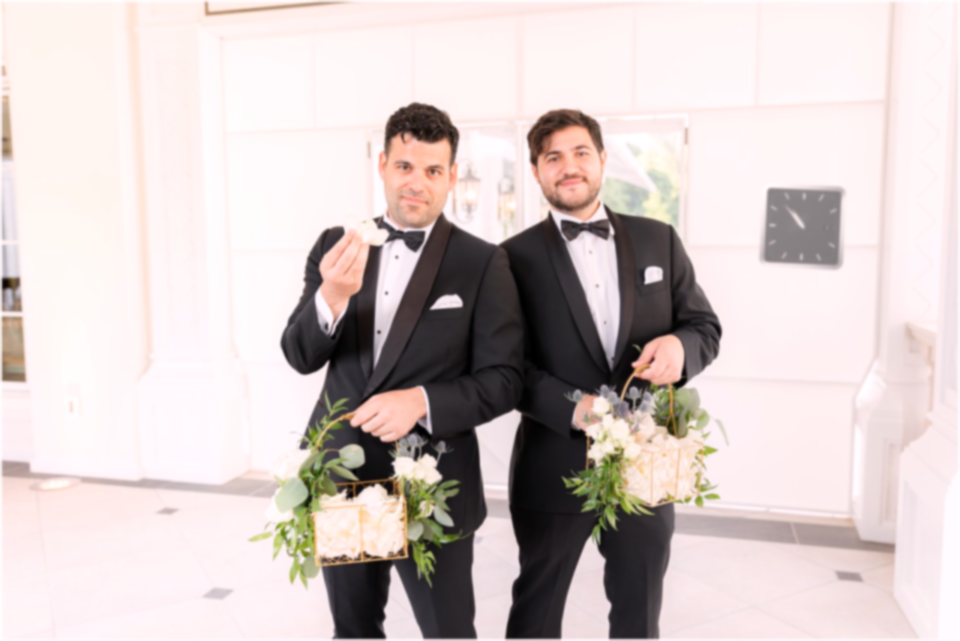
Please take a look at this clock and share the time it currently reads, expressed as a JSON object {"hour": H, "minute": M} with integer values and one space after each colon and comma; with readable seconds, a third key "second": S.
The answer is {"hour": 10, "minute": 53}
